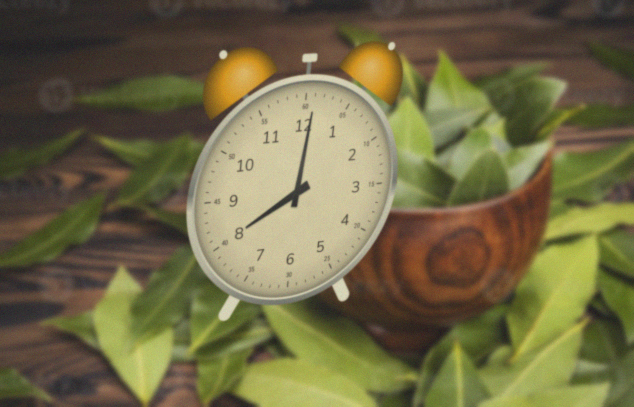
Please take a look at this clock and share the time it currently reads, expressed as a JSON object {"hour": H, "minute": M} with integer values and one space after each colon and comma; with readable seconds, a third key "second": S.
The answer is {"hour": 8, "minute": 1}
